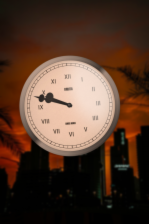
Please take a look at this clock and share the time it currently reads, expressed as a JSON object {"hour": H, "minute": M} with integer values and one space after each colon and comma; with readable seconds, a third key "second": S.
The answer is {"hour": 9, "minute": 48}
